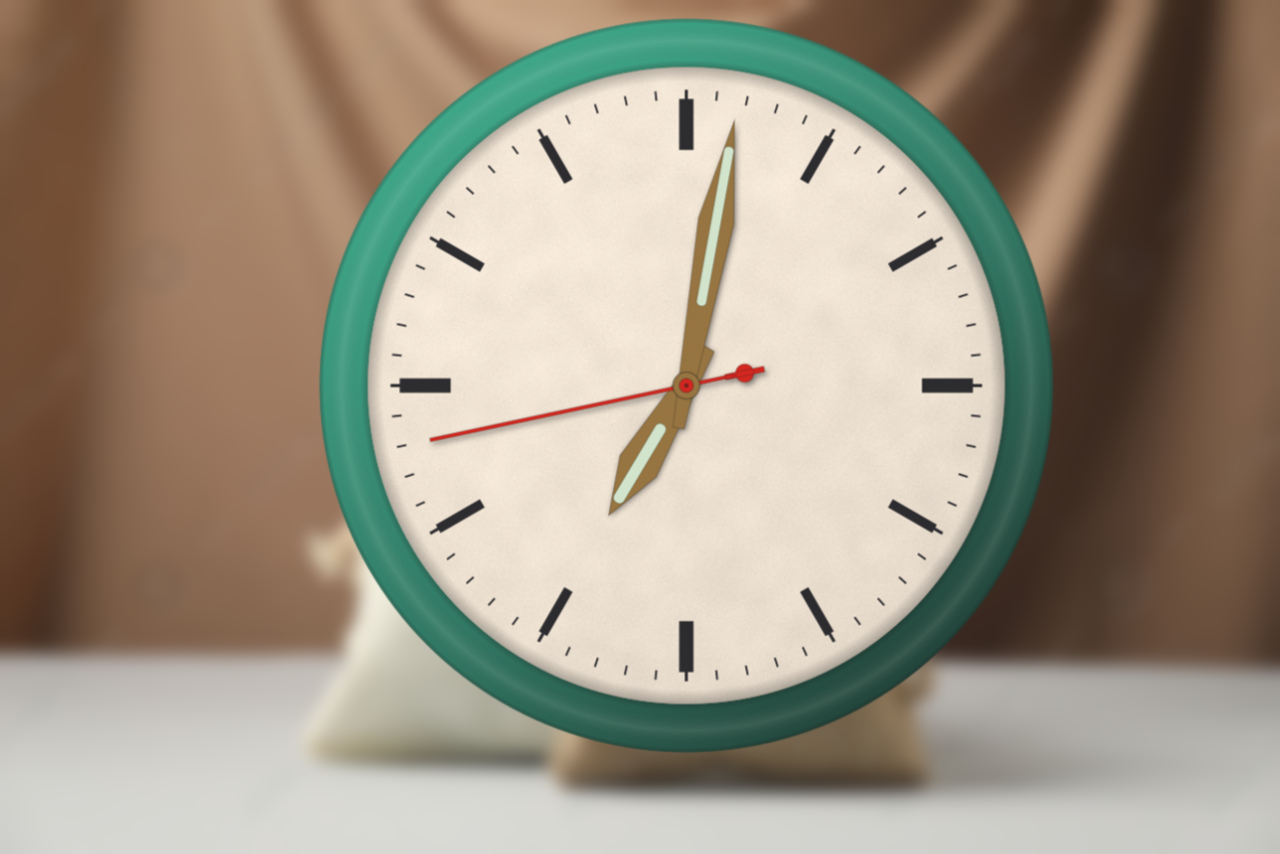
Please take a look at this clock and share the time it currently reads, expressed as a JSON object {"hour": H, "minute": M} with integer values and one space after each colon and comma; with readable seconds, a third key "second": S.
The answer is {"hour": 7, "minute": 1, "second": 43}
